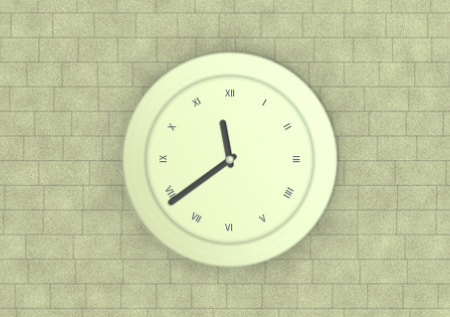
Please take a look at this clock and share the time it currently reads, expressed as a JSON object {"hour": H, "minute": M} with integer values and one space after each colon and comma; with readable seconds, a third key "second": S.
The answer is {"hour": 11, "minute": 39}
